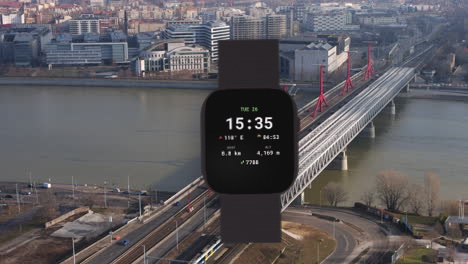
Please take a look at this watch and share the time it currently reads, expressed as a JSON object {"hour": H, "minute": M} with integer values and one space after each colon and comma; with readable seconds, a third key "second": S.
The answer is {"hour": 15, "minute": 35}
